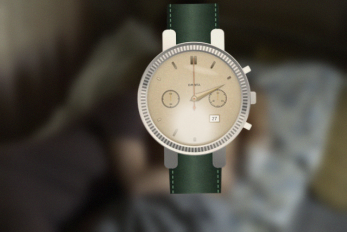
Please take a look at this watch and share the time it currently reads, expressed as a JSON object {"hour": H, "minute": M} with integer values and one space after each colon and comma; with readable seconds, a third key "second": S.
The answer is {"hour": 2, "minute": 11}
